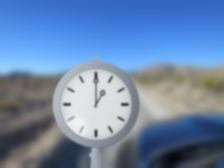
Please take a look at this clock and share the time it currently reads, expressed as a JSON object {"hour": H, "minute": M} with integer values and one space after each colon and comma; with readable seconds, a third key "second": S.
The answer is {"hour": 1, "minute": 0}
